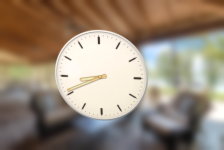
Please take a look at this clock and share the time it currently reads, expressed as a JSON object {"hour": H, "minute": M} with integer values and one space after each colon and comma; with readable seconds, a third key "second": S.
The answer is {"hour": 8, "minute": 41}
